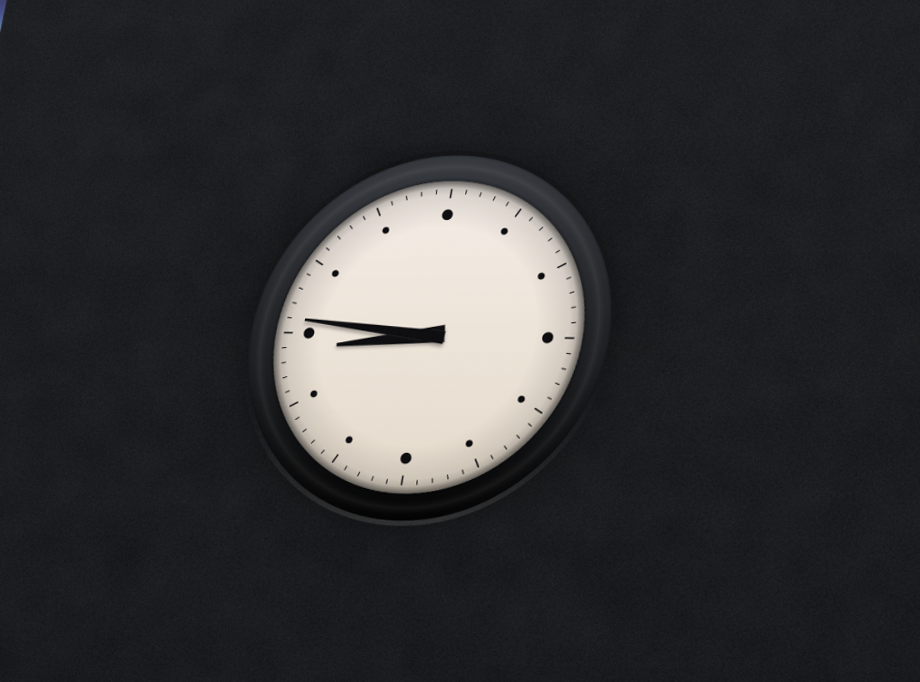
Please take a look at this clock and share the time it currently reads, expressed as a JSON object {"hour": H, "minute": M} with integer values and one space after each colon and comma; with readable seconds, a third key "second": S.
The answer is {"hour": 8, "minute": 46}
